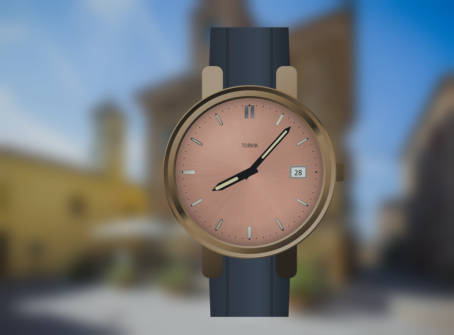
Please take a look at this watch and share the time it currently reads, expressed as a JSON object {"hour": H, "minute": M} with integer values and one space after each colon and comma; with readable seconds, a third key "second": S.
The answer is {"hour": 8, "minute": 7}
